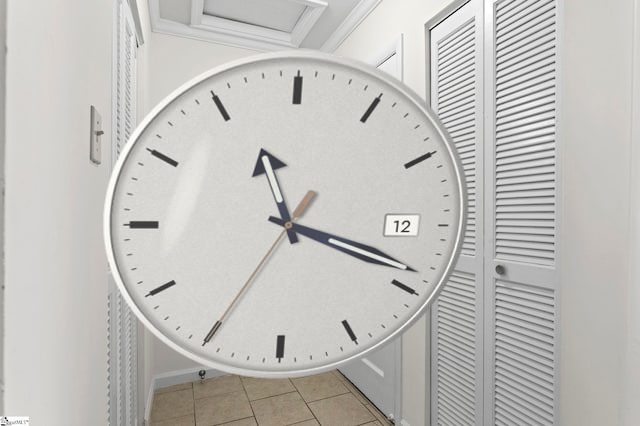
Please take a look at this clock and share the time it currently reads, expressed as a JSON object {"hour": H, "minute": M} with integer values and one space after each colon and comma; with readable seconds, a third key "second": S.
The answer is {"hour": 11, "minute": 18, "second": 35}
